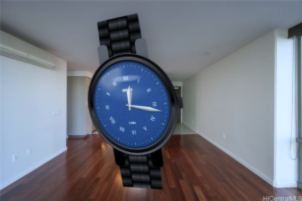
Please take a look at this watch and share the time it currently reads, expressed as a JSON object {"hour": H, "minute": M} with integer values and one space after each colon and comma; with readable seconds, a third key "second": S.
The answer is {"hour": 12, "minute": 17}
